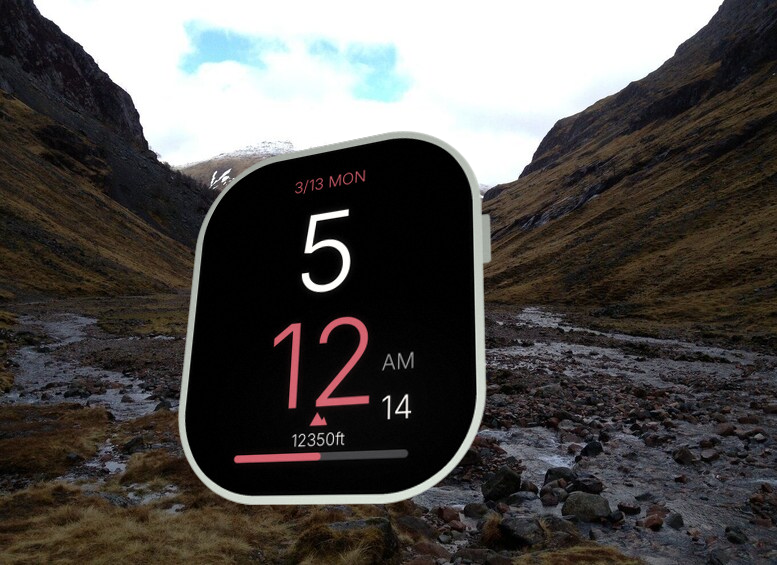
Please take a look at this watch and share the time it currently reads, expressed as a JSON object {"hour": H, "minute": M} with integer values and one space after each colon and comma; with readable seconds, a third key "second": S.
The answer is {"hour": 5, "minute": 12, "second": 14}
